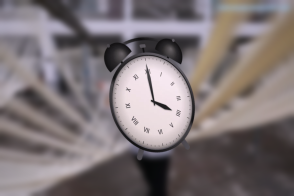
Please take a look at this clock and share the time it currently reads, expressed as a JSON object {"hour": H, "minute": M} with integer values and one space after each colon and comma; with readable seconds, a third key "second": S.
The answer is {"hour": 4, "minute": 0}
